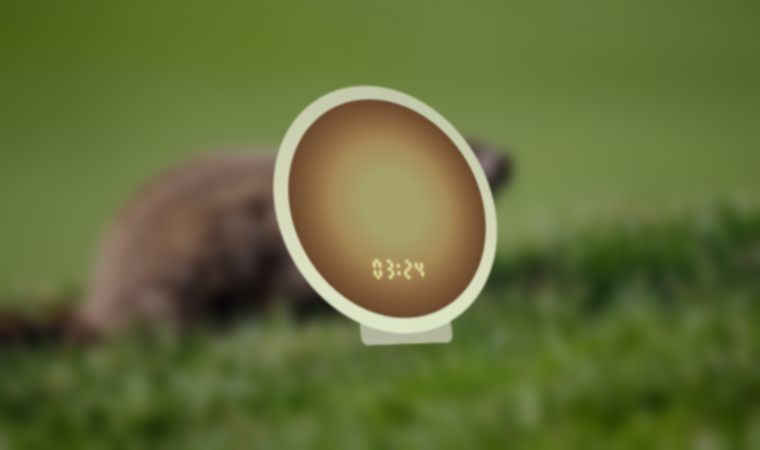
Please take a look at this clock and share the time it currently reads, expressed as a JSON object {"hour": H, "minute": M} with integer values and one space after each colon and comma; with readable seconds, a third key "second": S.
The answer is {"hour": 3, "minute": 24}
